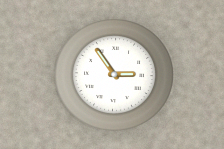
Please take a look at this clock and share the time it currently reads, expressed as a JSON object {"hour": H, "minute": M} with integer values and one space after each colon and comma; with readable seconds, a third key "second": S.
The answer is {"hour": 2, "minute": 54}
